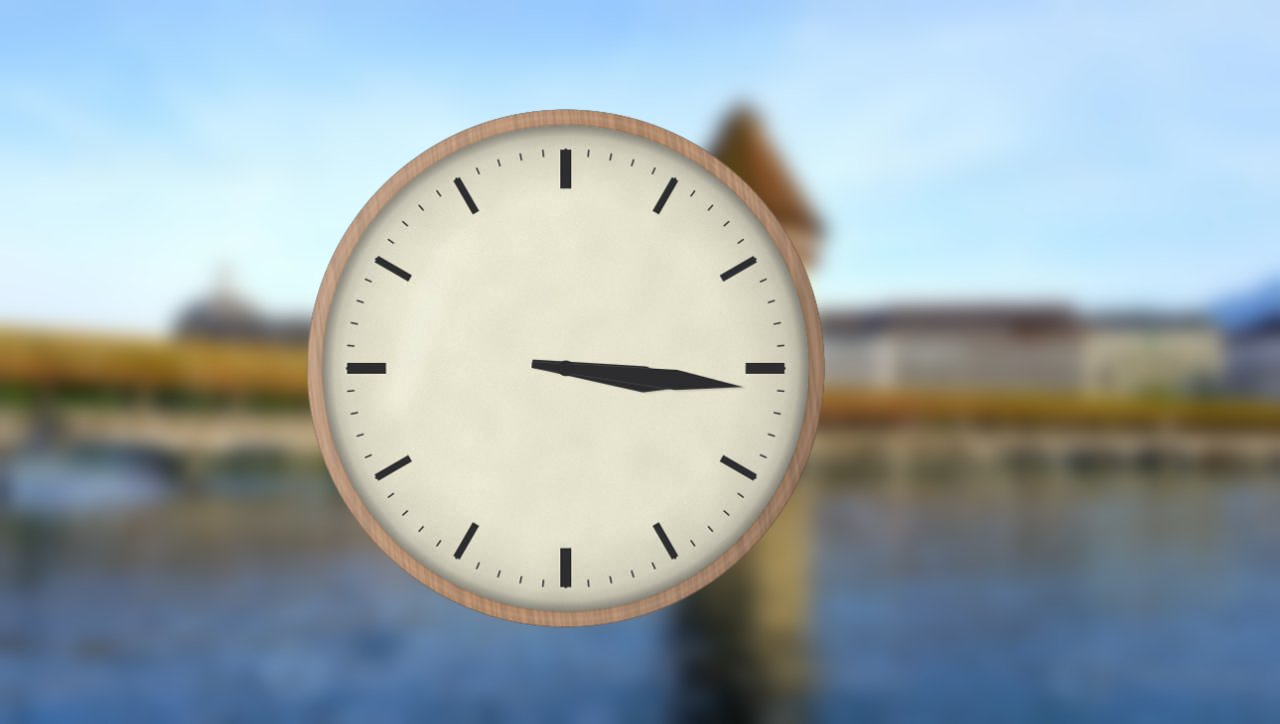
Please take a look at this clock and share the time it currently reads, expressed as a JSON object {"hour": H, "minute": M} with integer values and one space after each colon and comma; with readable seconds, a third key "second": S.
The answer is {"hour": 3, "minute": 16}
